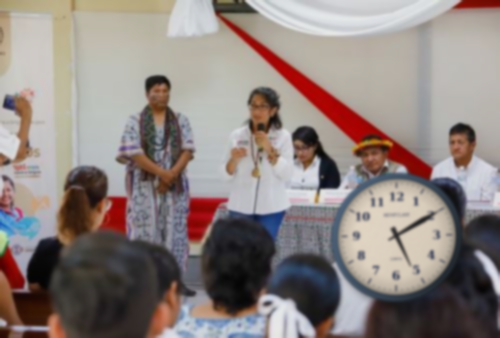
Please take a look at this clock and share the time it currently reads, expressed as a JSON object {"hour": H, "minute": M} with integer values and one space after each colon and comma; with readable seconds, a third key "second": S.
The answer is {"hour": 5, "minute": 10}
